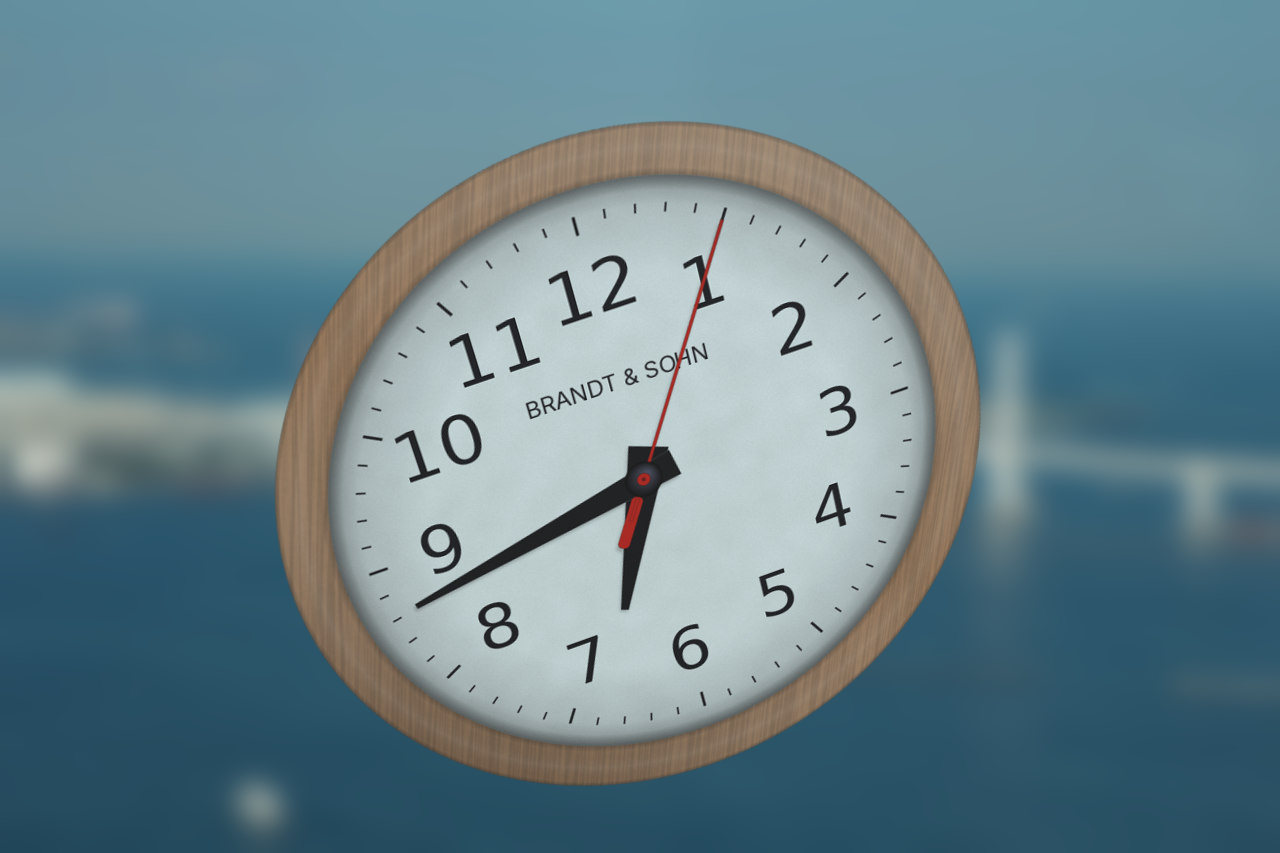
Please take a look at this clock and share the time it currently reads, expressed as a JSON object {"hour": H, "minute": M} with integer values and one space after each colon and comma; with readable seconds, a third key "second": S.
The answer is {"hour": 6, "minute": 43, "second": 5}
